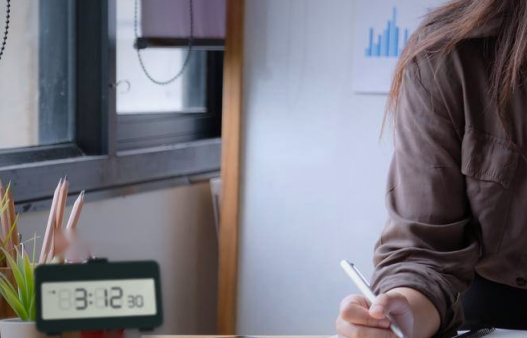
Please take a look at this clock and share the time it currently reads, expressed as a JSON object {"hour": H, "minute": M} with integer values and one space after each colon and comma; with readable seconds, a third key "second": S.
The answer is {"hour": 3, "minute": 12, "second": 30}
